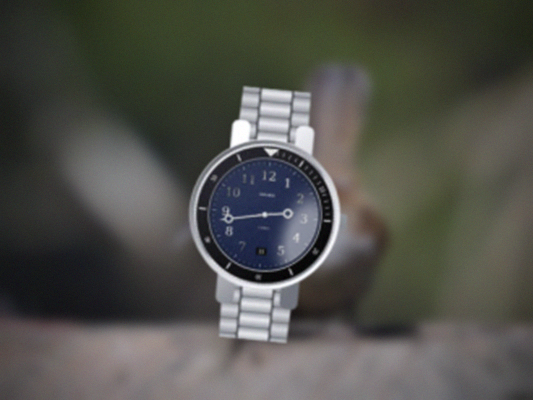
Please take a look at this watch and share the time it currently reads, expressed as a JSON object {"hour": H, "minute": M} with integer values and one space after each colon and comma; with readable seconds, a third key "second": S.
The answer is {"hour": 2, "minute": 43}
